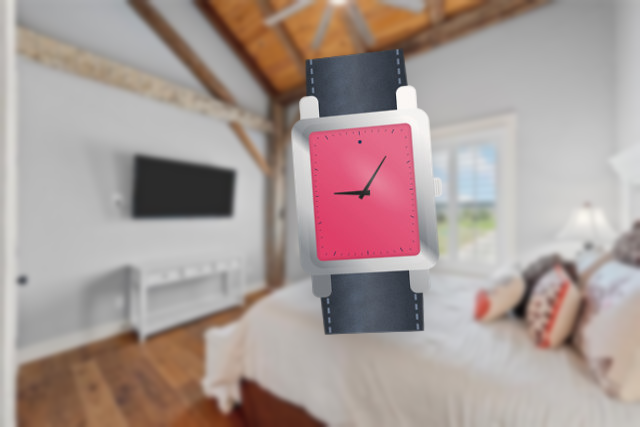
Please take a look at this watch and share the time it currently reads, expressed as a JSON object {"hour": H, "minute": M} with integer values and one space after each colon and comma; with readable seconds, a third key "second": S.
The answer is {"hour": 9, "minute": 6}
